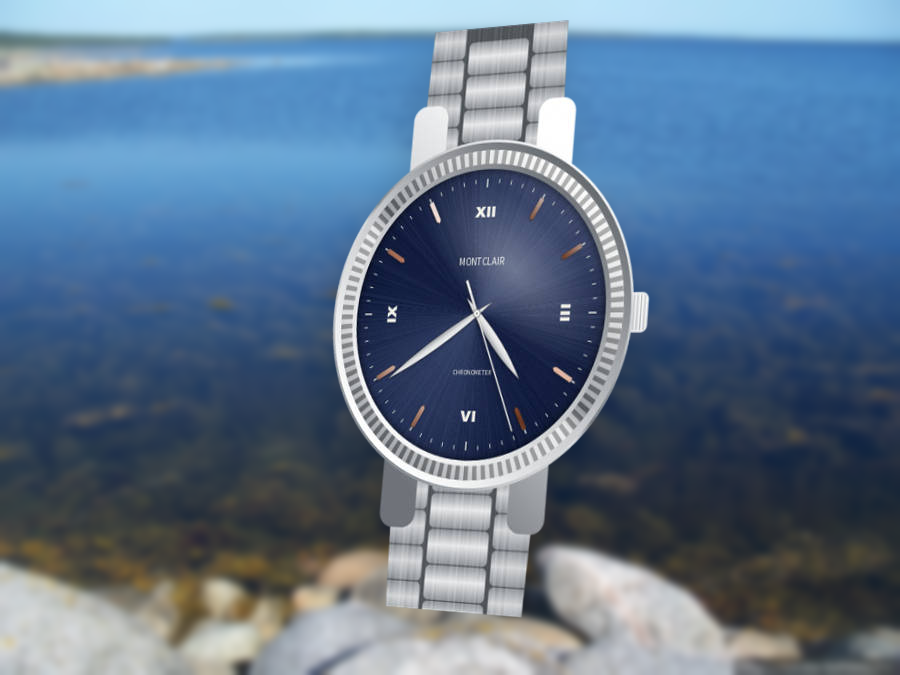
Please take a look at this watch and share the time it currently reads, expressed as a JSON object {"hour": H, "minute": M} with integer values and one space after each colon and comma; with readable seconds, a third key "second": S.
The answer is {"hour": 4, "minute": 39, "second": 26}
